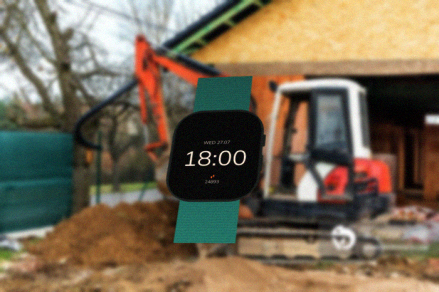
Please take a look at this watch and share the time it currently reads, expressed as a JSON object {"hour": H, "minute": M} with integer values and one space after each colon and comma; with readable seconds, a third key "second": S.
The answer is {"hour": 18, "minute": 0}
